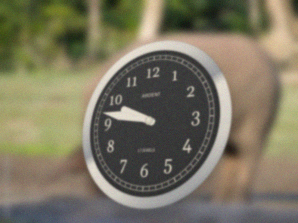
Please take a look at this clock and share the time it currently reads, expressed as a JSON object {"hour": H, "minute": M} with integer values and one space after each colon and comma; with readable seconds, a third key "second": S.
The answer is {"hour": 9, "minute": 47}
